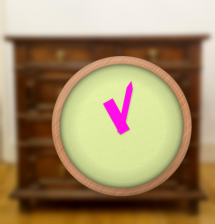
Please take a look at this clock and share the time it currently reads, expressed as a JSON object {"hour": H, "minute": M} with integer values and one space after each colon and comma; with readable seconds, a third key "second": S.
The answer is {"hour": 11, "minute": 2}
